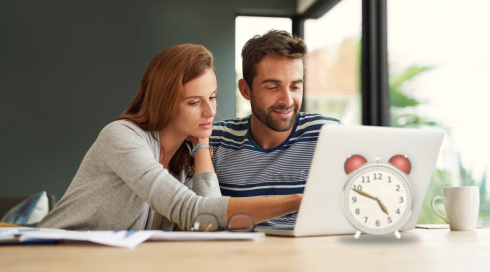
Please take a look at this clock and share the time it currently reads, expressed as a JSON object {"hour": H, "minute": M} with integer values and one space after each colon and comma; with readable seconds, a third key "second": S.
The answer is {"hour": 4, "minute": 49}
